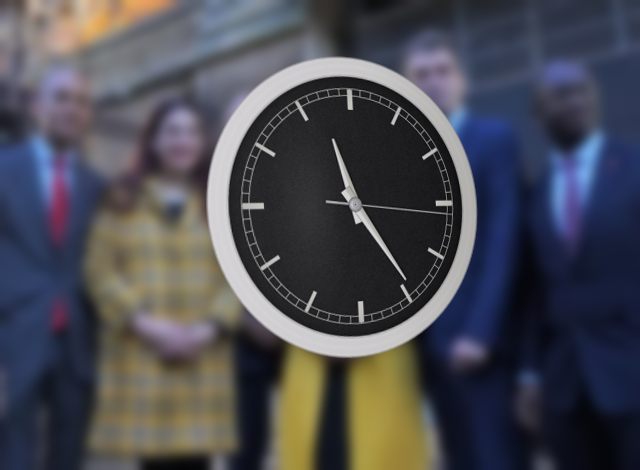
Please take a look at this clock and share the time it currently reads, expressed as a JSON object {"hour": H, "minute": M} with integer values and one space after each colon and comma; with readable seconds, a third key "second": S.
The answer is {"hour": 11, "minute": 24, "second": 16}
